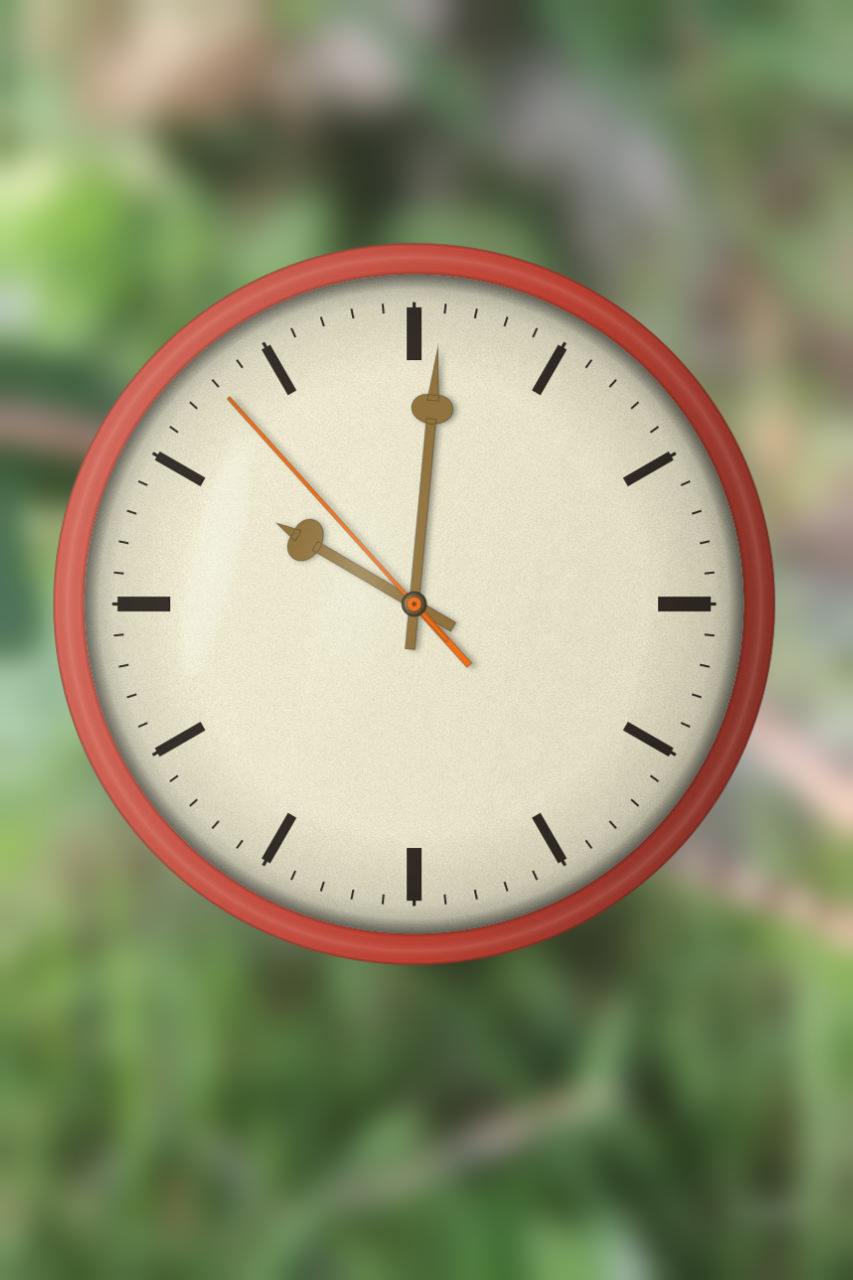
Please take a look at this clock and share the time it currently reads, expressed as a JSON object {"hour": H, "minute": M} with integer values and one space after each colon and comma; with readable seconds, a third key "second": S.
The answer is {"hour": 10, "minute": 0, "second": 53}
